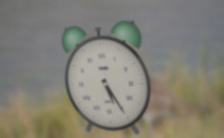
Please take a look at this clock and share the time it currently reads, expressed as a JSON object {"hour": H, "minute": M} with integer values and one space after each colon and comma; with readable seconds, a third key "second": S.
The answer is {"hour": 5, "minute": 25}
